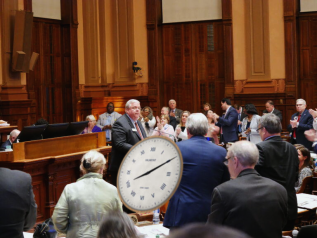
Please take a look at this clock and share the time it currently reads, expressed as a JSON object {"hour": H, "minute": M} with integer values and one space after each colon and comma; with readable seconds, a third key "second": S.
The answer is {"hour": 8, "minute": 10}
